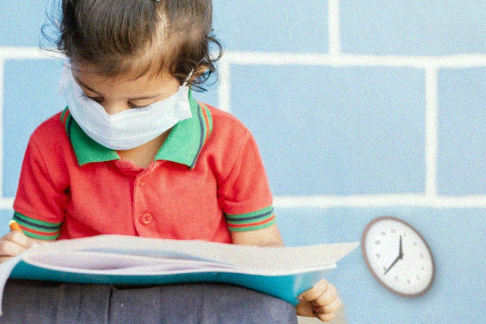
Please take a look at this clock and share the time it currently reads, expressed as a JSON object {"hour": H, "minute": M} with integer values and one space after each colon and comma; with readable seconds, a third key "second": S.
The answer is {"hour": 12, "minute": 39}
